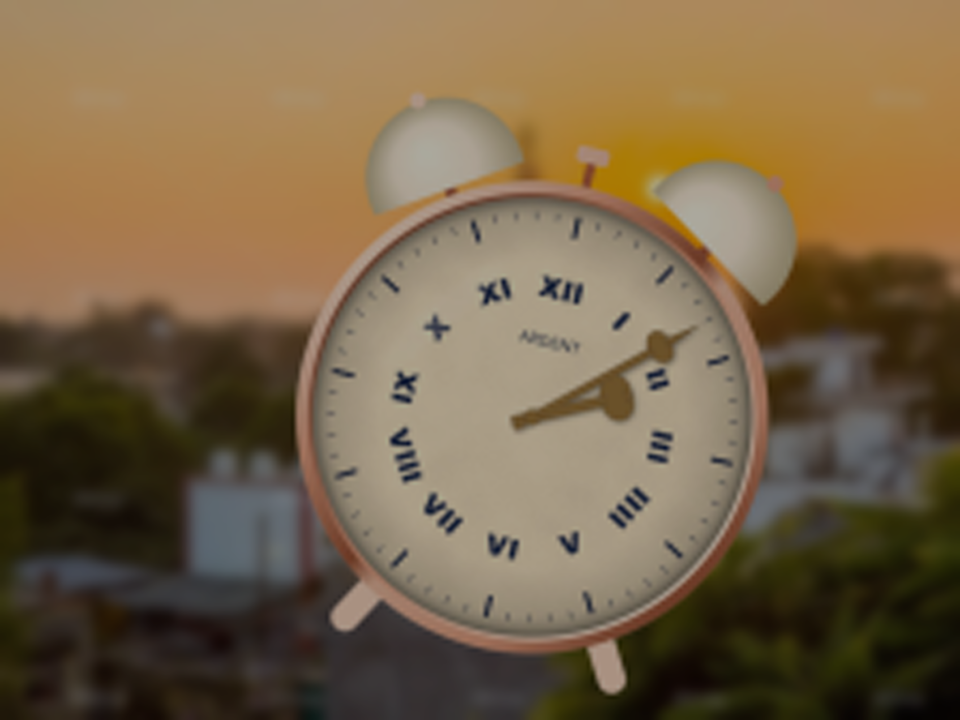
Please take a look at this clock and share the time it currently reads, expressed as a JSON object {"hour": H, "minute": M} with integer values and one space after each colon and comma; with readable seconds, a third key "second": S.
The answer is {"hour": 2, "minute": 8}
